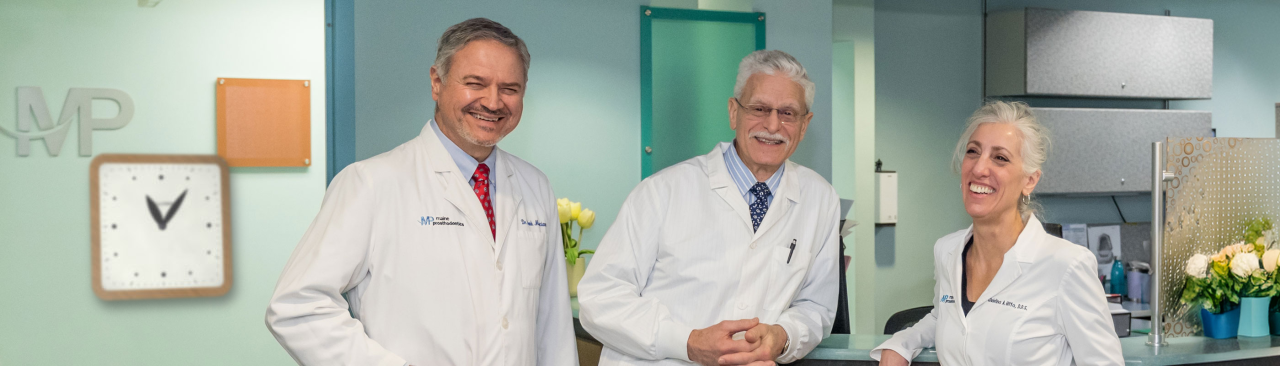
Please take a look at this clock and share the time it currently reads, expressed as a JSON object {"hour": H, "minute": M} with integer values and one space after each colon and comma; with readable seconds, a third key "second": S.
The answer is {"hour": 11, "minute": 6}
